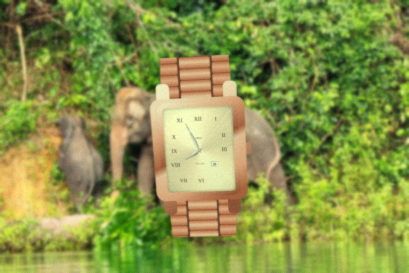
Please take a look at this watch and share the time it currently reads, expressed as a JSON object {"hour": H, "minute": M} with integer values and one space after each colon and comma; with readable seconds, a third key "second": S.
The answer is {"hour": 7, "minute": 56}
